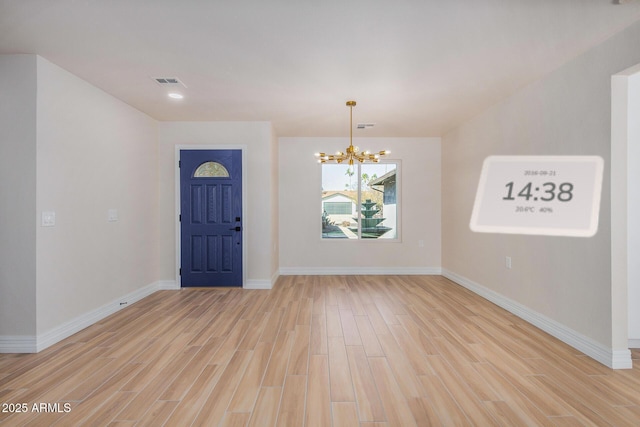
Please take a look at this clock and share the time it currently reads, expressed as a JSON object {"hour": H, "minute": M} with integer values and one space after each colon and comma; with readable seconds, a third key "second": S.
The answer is {"hour": 14, "minute": 38}
